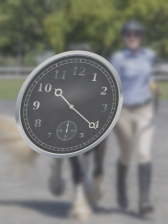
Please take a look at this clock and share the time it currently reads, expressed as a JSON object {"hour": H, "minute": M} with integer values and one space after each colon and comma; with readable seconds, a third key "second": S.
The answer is {"hour": 10, "minute": 21}
